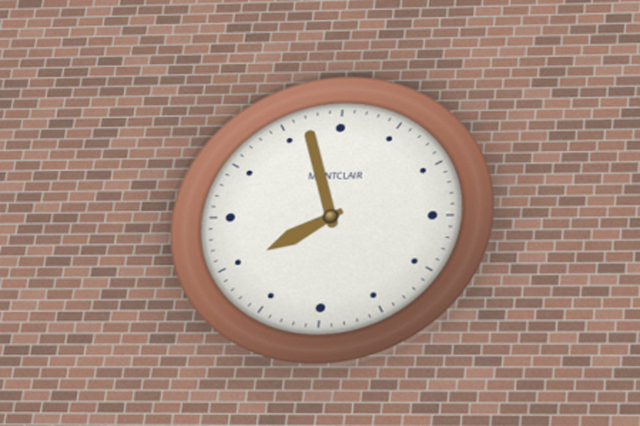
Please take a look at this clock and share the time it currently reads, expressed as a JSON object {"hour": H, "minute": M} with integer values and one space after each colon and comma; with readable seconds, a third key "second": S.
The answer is {"hour": 7, "minute": 57}
